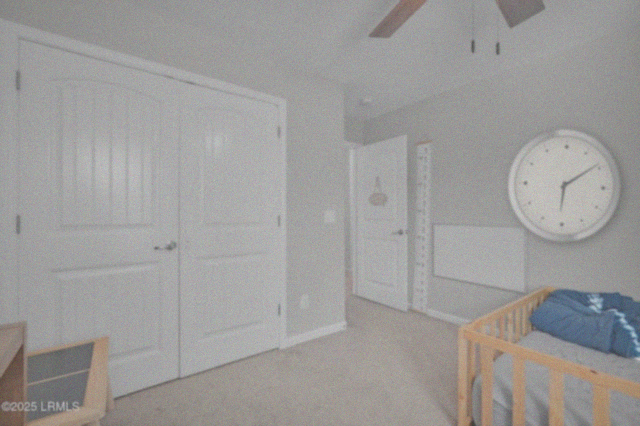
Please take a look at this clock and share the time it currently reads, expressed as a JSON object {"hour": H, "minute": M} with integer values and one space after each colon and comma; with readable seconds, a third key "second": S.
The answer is {"hour": 6, "minute": 9}
